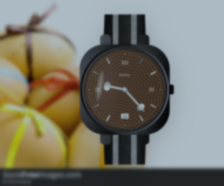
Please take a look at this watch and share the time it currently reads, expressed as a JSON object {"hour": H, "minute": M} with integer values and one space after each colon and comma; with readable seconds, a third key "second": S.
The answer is {"hour": 9, "minute": 23}
